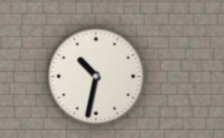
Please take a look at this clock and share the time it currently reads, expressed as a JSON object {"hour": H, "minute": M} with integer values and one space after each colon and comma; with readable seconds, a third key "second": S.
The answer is {"hour": 10, "minute": 32}
